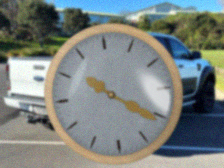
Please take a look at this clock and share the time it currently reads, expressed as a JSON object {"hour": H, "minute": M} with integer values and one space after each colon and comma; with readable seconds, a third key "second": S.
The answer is {"hour": 10, "minute": 21}
